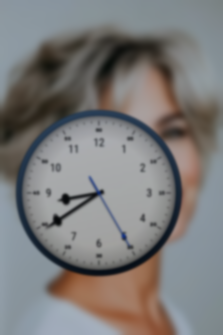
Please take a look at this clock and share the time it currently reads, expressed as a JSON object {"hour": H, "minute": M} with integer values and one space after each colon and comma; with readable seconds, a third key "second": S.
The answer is {"hour": 8, "minute": 39, "second": 25}
